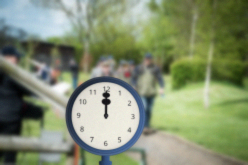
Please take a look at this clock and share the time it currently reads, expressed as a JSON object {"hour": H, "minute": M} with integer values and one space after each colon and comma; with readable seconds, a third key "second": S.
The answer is {"hour": 12, "minute": 0}
